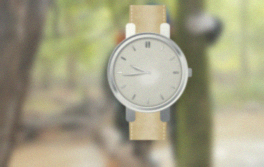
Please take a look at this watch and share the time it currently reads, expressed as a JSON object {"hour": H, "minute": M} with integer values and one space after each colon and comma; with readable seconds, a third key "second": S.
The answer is {"hour": 9, "minute": 44}
